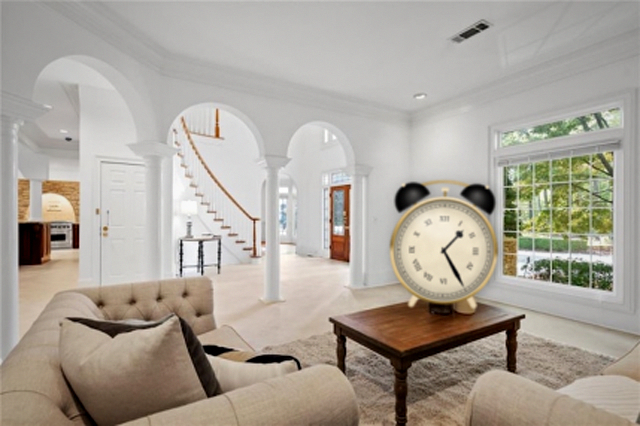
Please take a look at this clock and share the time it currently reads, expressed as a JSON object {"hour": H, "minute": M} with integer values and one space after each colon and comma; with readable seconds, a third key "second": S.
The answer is {"hour": 1, "minute": 25}
